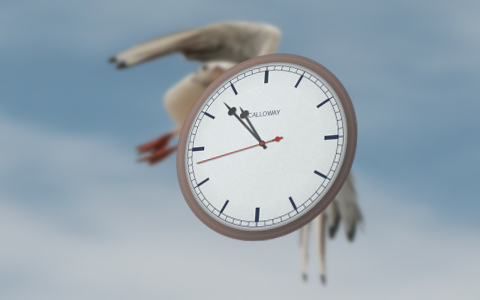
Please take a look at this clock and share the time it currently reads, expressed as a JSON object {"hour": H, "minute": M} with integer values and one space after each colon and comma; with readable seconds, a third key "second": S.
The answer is {"hour": 10, "minute": 52, "second": 43}
